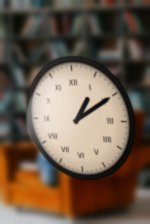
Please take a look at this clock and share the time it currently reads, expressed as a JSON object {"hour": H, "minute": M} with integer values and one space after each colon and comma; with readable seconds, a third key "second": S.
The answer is {"hour": 1, "minute": 10}
